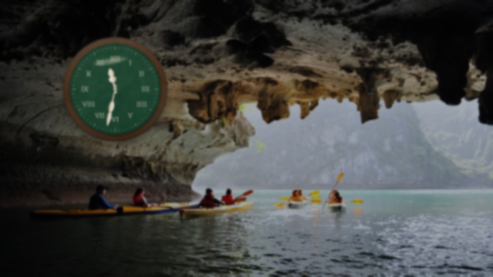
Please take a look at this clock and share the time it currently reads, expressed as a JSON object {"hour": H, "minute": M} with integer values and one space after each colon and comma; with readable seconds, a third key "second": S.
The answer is {"hour": 11, "minute": 32}
